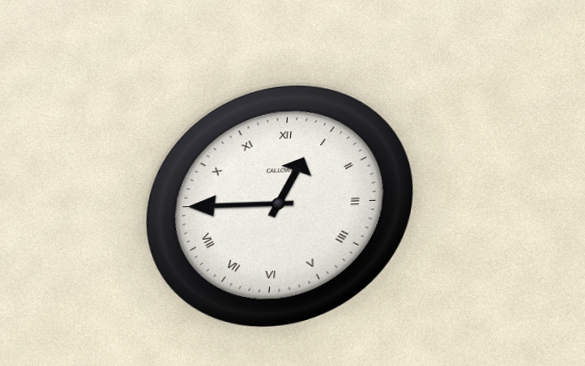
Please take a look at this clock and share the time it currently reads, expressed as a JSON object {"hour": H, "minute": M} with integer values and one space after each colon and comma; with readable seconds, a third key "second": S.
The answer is {"hour": 12, "minute": 45}
